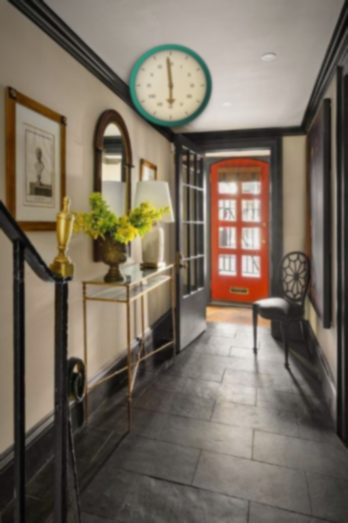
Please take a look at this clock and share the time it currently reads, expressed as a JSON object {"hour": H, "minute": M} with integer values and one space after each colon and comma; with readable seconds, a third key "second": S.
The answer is {"hour": 5, "minute": 59}
